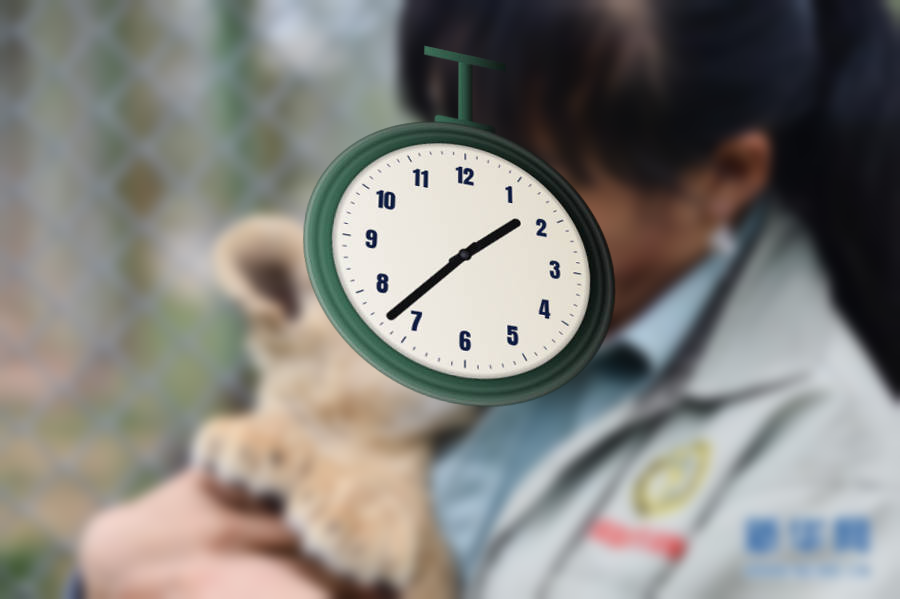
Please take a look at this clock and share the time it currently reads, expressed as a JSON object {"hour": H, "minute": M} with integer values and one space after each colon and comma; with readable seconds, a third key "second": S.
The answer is {"hour": 1, "minute": 37}
